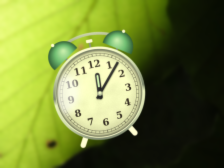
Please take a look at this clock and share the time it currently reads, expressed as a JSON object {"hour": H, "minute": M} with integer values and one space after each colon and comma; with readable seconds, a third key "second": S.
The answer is {"hour": 12, "minute": 7}
